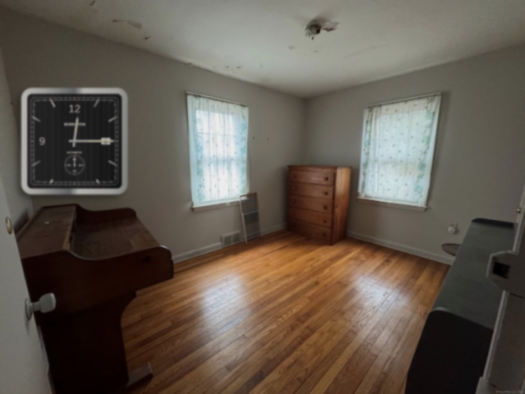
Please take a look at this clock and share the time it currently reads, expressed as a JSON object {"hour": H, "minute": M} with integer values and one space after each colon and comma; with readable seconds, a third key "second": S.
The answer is {"hour": 12, "minute": 15}
